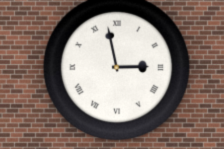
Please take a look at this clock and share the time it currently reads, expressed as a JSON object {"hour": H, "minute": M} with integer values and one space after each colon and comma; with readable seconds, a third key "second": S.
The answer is {"hour": 2, "minute": 58}
